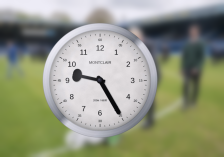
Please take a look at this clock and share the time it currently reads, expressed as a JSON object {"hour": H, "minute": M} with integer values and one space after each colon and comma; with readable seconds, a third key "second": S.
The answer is {"hour": 9, "minute": 25}
